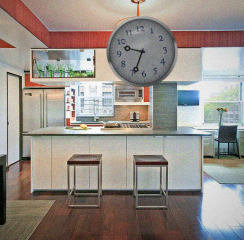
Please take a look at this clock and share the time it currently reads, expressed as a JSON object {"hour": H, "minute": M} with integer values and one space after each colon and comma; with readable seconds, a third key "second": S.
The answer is {"hour": 9, "minute": 34}
